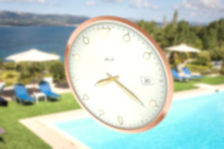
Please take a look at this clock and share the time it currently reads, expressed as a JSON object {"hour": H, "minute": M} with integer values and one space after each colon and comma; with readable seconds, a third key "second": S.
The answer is {"hour": 8, "minute": 22}
